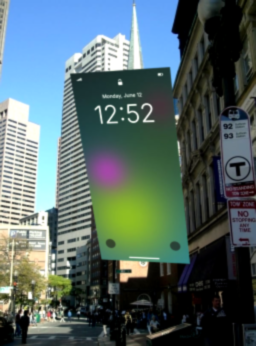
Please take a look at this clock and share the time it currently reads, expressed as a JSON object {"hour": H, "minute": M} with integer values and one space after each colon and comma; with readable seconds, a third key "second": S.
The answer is {"hour": 12, "minute": 52}
